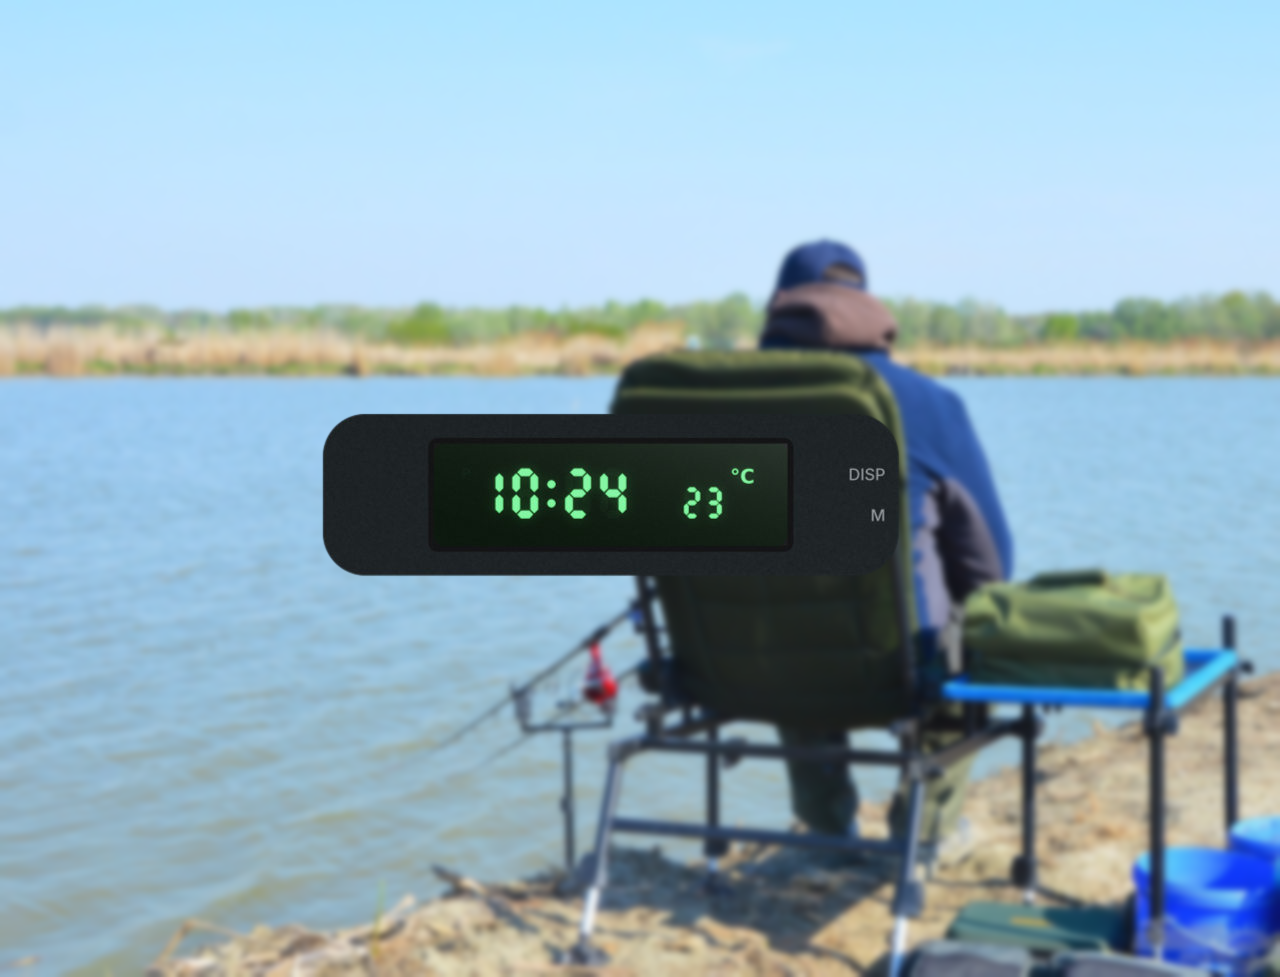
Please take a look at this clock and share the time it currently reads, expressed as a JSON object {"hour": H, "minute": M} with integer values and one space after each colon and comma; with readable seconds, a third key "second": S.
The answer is {"hour": 10, "minute": 24}
